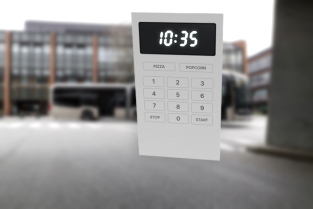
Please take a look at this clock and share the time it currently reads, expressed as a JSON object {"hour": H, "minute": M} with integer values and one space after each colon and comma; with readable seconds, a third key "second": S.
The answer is {"hour": 10, "minute": 35}
